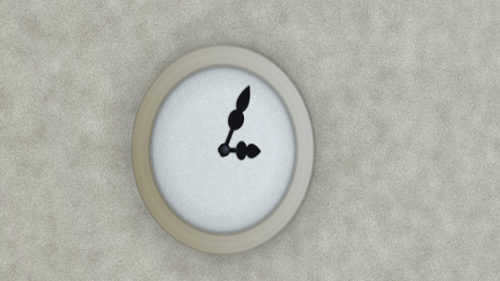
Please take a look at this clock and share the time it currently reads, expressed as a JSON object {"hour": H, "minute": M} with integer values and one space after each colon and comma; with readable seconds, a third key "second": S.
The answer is {"hour": 3, "minute": 4}
